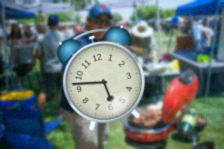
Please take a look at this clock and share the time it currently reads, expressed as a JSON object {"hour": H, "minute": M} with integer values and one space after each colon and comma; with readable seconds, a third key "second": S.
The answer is {"hour": 5, "minute": 47}
